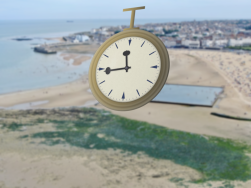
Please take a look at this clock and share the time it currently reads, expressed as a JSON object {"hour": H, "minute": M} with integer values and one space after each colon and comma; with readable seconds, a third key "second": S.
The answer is {"hour": 11, "minute": 44}
